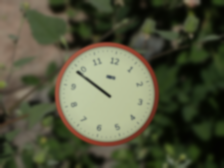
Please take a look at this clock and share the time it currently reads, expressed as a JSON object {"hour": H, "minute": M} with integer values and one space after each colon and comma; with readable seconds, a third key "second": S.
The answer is {"hour": 9, "minute": 49}
